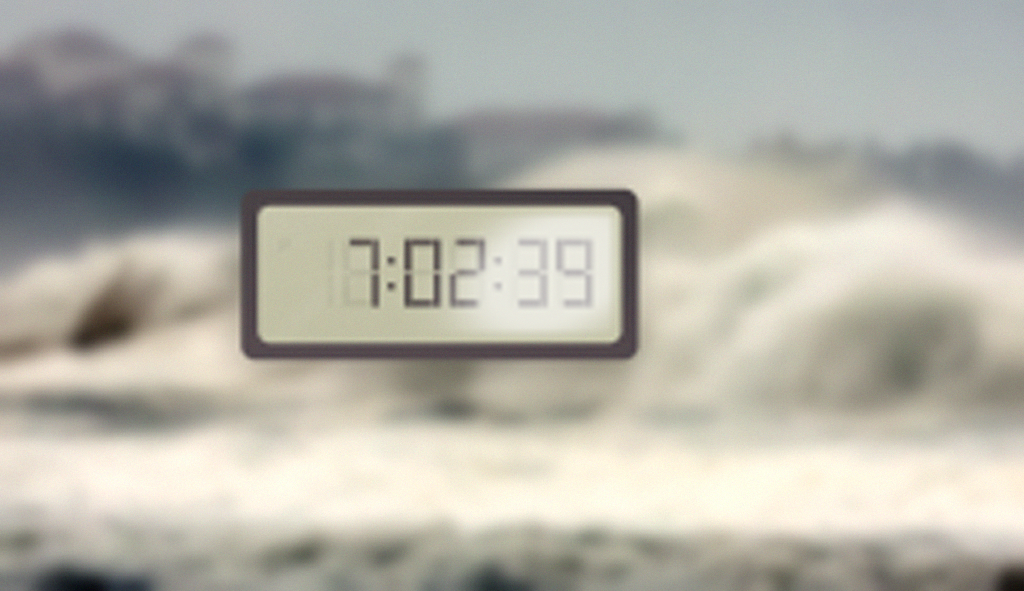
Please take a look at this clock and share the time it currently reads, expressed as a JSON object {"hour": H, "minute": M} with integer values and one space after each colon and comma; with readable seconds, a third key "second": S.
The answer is {"hour": 7, "minute": 2, "second": 39}
